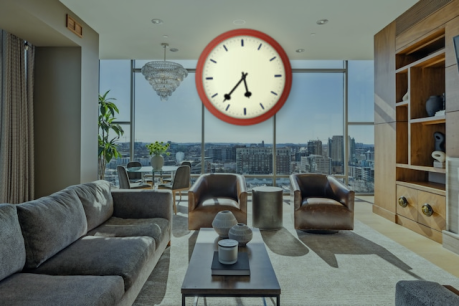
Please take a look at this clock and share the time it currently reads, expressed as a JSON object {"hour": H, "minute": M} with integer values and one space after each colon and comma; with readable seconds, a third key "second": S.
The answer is {"hour": 5, "minute": 37}
